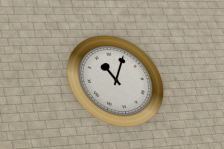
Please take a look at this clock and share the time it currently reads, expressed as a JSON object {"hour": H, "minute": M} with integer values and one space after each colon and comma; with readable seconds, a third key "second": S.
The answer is {"hour": 11, "minute": 5}
